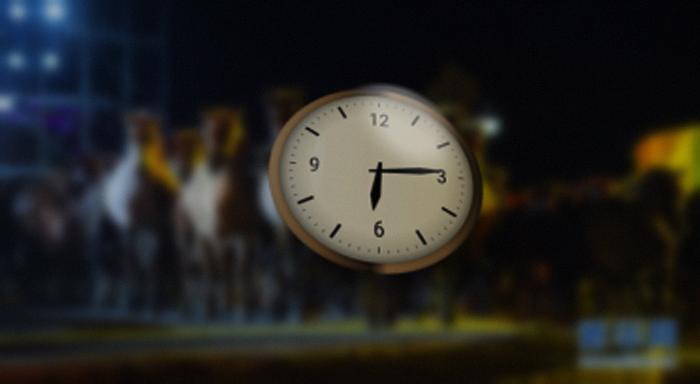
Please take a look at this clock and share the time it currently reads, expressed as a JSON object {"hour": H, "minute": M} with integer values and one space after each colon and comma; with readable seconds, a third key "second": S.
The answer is {"hour": 6, "minute": 14}
